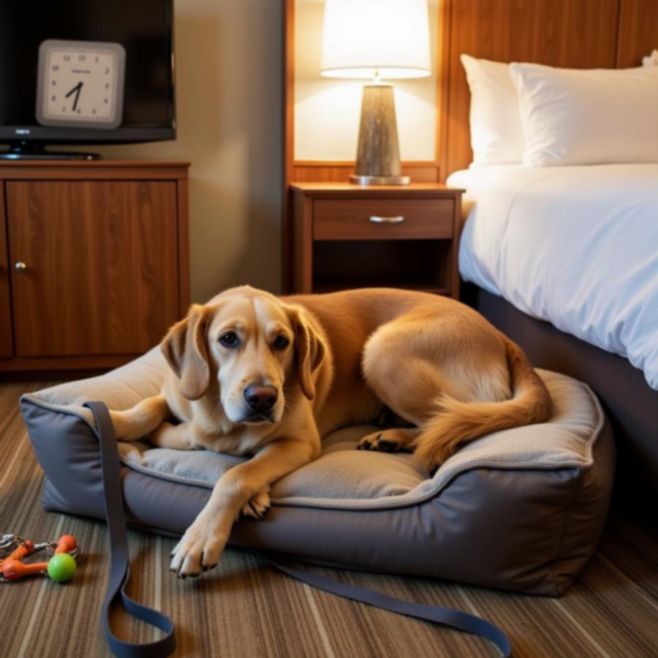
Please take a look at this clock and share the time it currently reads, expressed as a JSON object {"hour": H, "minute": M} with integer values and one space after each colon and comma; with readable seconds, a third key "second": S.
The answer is {"hour": 7, "minute": 32}
